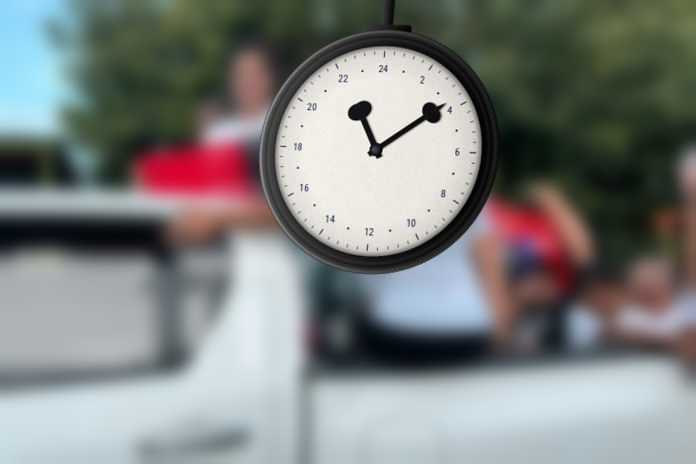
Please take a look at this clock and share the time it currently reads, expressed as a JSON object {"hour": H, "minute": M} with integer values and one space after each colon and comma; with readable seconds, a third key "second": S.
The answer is {"hour": 22, "minute": 9}
